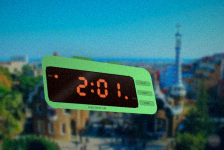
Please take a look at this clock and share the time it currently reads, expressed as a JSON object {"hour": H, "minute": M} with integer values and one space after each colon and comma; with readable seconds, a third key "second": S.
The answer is {"hour": 2, "minute": 1}
